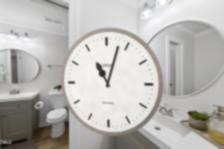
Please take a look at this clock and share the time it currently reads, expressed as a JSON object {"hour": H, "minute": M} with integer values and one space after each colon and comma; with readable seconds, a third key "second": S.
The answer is {"hour": 11, "minute": 3}
